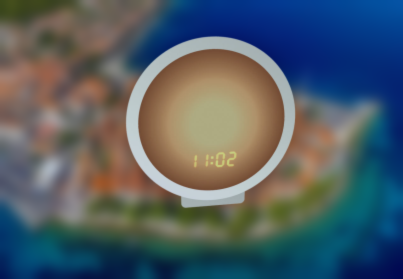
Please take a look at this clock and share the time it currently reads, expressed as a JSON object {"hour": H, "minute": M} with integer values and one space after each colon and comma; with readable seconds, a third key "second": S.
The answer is {"hour": 11, "minute": 2}
